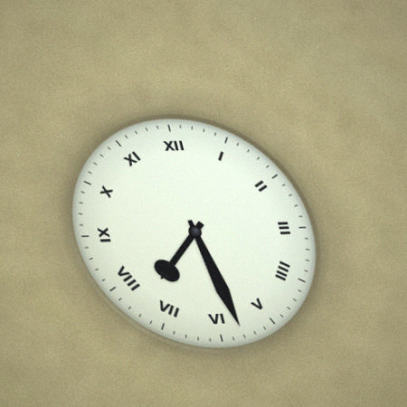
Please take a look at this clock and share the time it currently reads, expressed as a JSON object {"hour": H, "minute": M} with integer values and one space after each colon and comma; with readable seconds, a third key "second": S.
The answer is {"hour": 7, "minute": 28}
